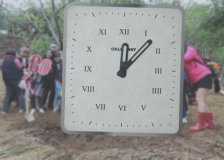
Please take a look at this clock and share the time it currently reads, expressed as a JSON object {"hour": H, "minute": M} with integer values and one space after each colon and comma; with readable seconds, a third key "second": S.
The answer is {"hour": 12, "minute": 7}
